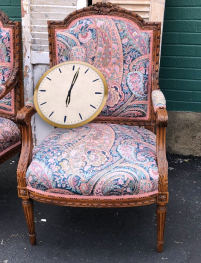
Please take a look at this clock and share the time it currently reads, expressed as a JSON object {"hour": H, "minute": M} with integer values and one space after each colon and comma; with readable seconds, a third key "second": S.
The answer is {"hour": 6, "minute": 2}
